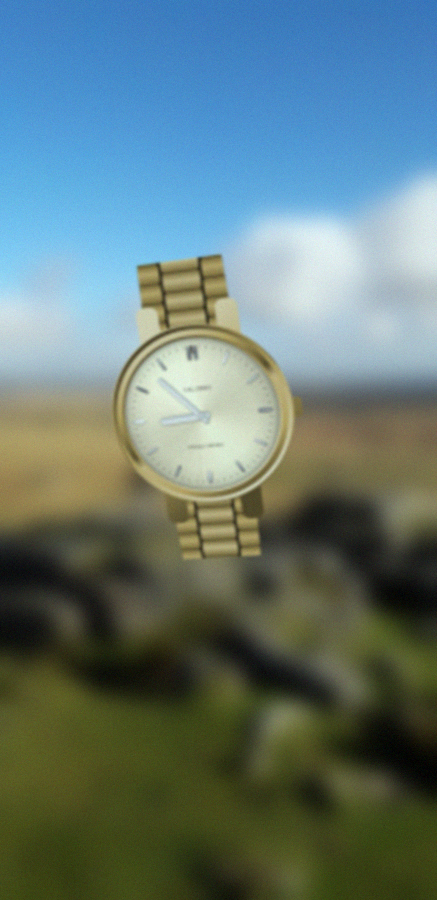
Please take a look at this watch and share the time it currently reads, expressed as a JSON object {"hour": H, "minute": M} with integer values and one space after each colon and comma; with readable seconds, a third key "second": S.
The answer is {"hour": 8, "minute": 53}
